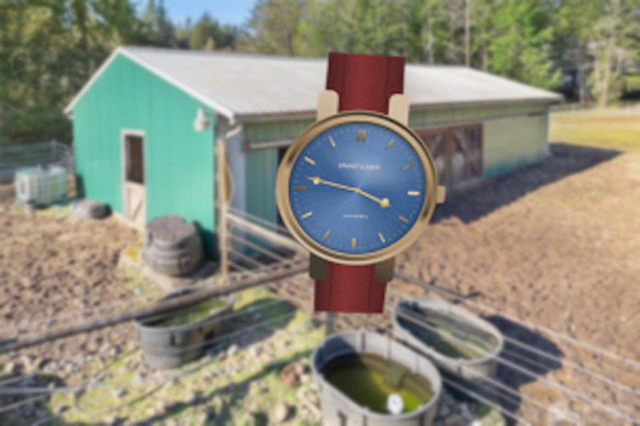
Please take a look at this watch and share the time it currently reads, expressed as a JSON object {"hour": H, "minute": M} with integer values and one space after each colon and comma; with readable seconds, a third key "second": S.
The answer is {"hour": 3, "minute": 47}
